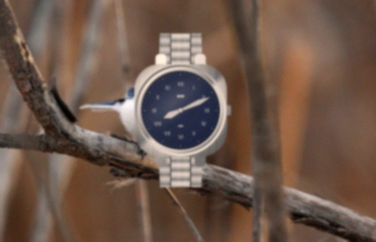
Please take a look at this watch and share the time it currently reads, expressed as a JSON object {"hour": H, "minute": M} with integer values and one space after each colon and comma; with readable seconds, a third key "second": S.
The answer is {"hour": 8, "minute": 11}
